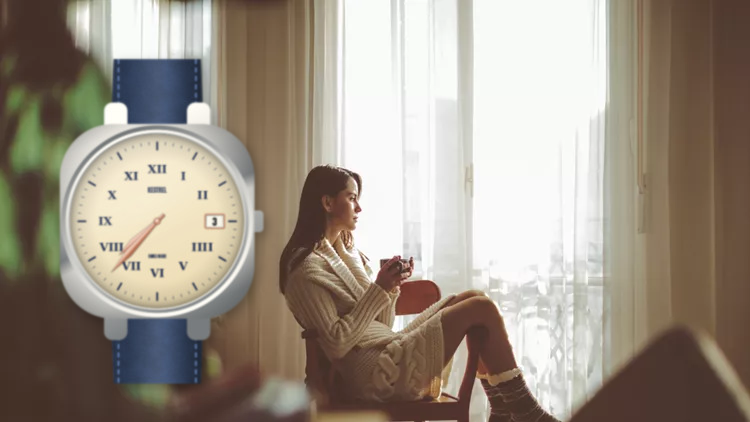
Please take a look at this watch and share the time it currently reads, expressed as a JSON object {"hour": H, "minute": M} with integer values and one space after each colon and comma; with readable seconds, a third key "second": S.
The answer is {"hour": 7, "minute": 37}
